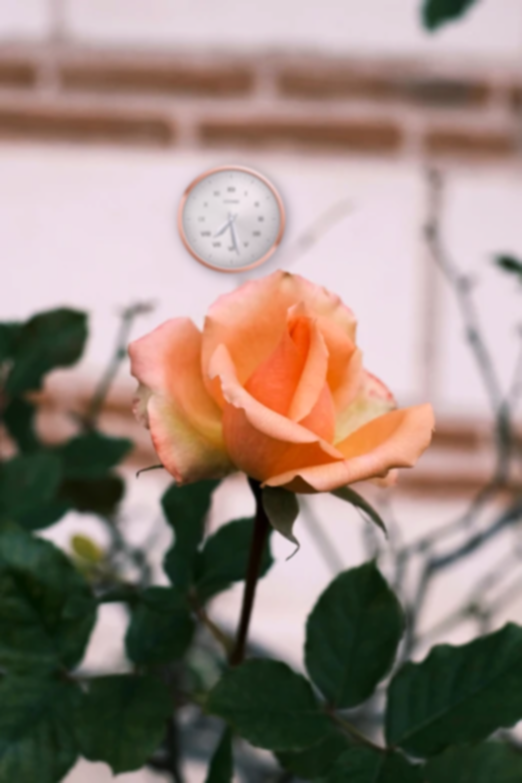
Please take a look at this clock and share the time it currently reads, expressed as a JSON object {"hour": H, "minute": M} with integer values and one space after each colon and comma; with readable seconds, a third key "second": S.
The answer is {"hour": 7, "minute": 28}
